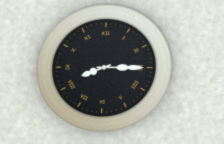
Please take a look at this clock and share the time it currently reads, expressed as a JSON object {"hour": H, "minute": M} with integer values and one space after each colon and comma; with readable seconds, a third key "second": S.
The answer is {"hour": 8, "minute": 15}
